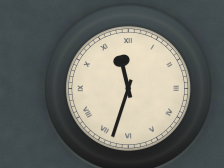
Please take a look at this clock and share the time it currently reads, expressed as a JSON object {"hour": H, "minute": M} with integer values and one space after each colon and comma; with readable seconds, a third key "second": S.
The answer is {"hour": 11, "minute": 33}
